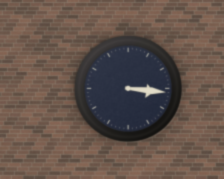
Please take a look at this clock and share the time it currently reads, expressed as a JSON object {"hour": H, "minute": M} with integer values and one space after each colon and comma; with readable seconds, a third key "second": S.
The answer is {"hour": 3, "minute": 16}
